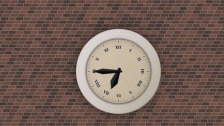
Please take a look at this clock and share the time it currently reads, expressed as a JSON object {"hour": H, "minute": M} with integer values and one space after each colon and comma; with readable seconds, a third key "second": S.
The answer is {"hour": 6, "minute": 45}
